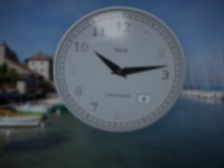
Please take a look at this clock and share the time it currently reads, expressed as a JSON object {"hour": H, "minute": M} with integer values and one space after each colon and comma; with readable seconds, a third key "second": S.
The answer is {"hour": 10, "minute": 13}
